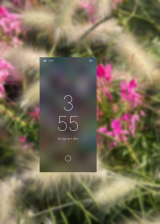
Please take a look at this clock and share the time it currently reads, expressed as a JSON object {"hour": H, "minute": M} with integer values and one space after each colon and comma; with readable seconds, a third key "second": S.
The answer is {"hour": 3, "minute": 55}
